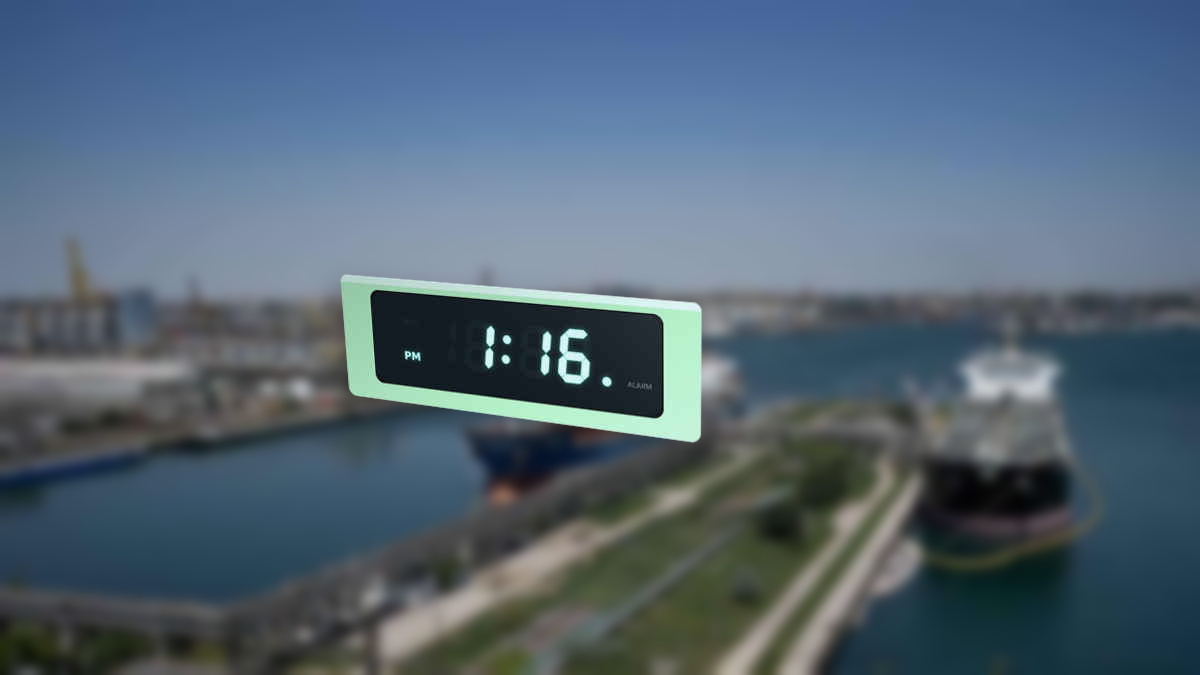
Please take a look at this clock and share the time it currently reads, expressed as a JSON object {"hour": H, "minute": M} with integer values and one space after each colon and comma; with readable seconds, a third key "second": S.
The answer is {"hour": 1, "minute": 16}
